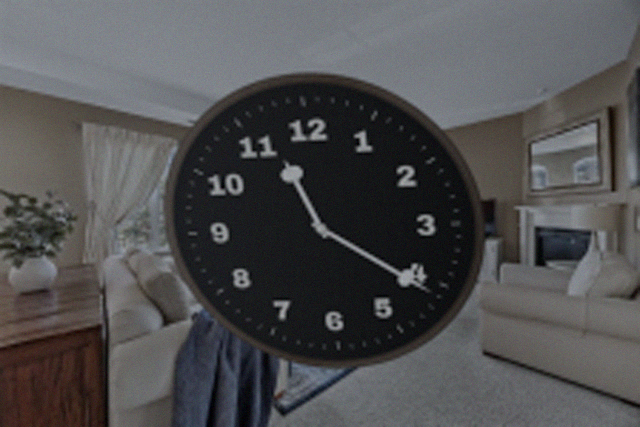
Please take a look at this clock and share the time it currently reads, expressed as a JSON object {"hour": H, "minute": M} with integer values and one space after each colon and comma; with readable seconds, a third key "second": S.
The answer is {"hour": 11, "minute": 21}
